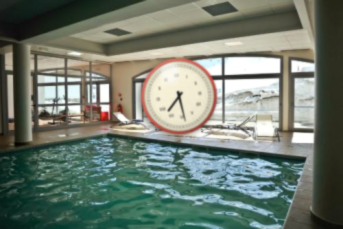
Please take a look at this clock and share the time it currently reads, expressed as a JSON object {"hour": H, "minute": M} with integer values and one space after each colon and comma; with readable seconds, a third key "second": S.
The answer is {"hour": 7, "minute": 29}
